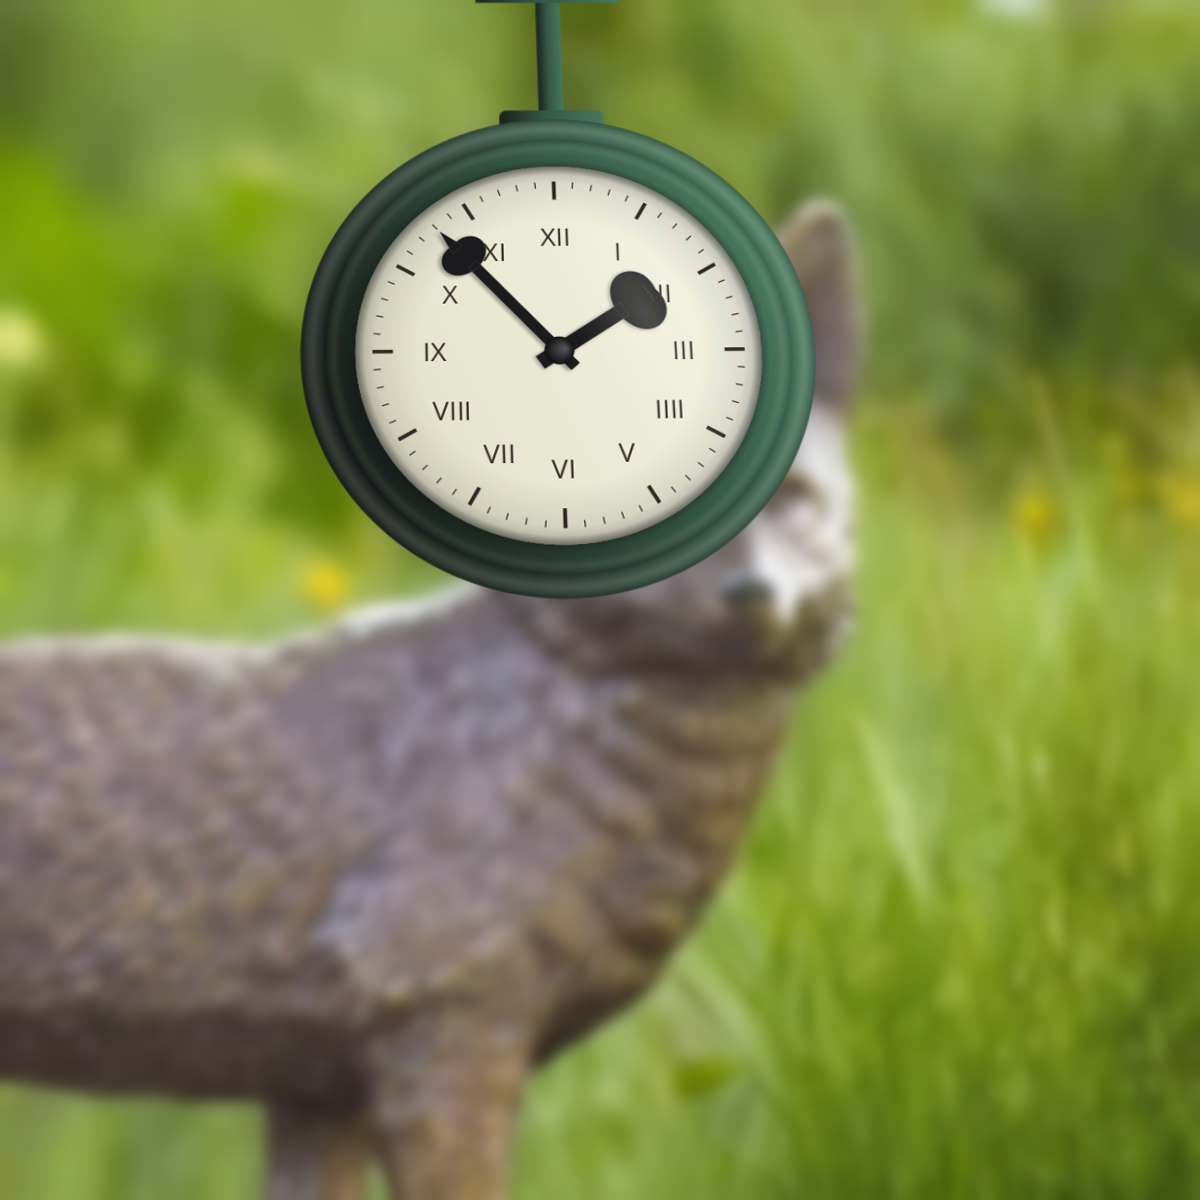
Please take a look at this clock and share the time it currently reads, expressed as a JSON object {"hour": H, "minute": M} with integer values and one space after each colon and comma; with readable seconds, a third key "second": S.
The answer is {"hour": 1, "minute": 53}
